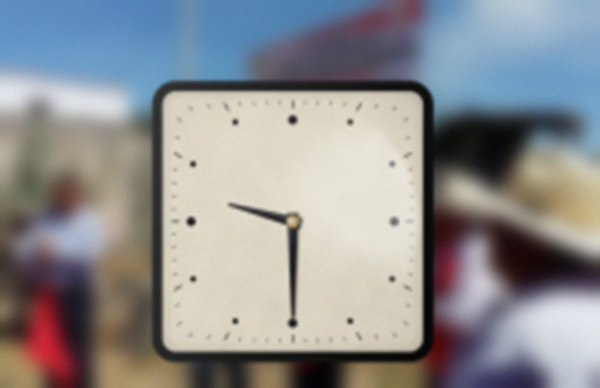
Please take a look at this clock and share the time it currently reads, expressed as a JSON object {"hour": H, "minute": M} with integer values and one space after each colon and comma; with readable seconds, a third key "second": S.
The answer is {"hour": 9, "minute": 30}
